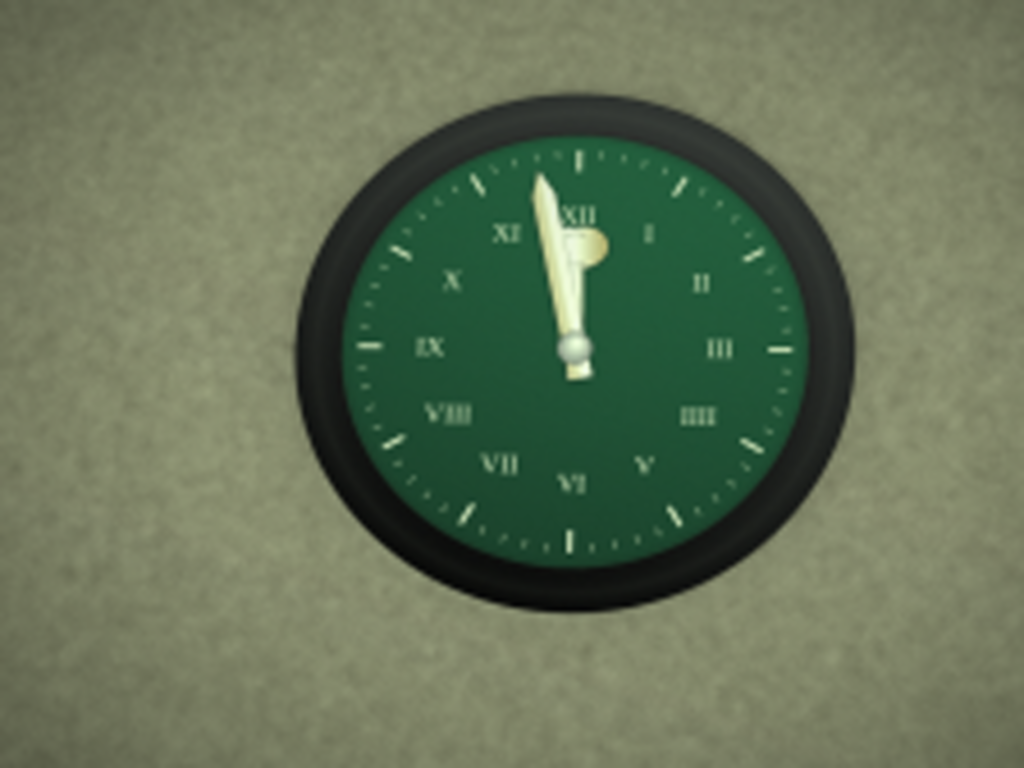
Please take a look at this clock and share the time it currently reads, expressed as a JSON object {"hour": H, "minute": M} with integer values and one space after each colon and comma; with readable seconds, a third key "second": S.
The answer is {"hour": 11, "minute": 58}
